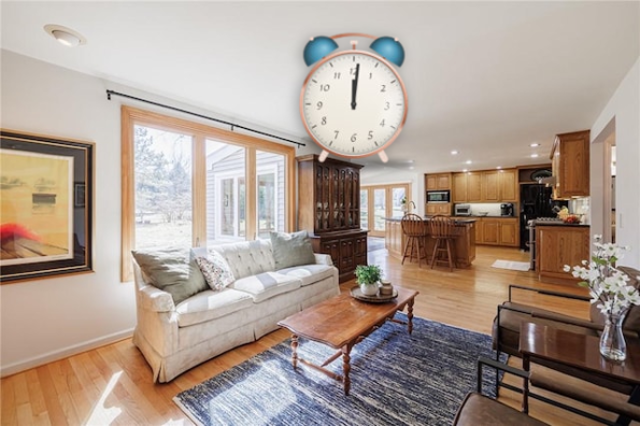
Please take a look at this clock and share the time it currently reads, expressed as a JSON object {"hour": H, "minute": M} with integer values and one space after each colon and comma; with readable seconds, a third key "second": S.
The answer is {"hour": 12, "minute": 1}
